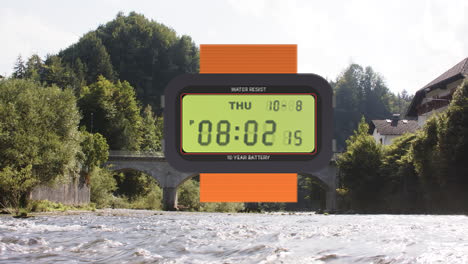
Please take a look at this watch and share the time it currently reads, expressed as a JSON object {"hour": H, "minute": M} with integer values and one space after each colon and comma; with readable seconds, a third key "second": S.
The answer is {"hour": 8, "minute": 2, "second": 15}
